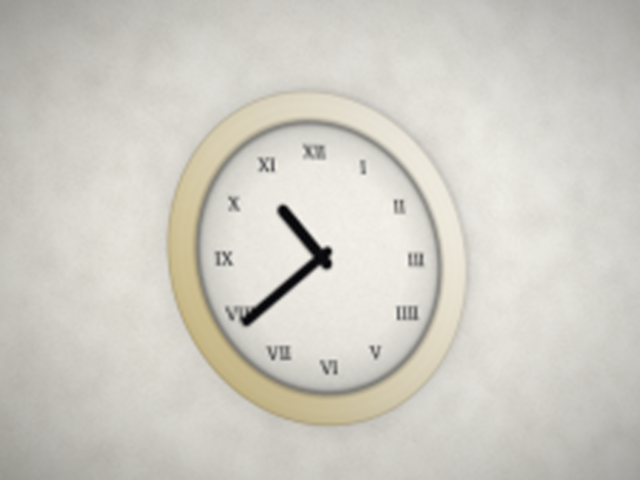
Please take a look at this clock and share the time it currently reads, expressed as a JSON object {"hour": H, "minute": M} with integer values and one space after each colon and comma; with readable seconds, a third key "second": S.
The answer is {"hour": 10, "minute": 39}
